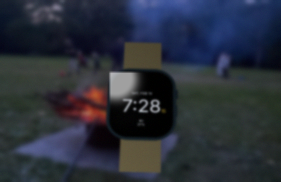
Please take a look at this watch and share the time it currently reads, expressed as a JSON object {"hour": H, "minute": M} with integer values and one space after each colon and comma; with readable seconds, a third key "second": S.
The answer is {"hour": 7, "minute": 28}
